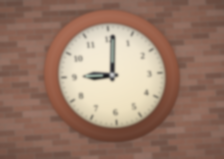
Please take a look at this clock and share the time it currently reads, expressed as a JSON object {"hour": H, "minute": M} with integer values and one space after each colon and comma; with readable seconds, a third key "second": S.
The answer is {"hour": 9, "minute": 1}
